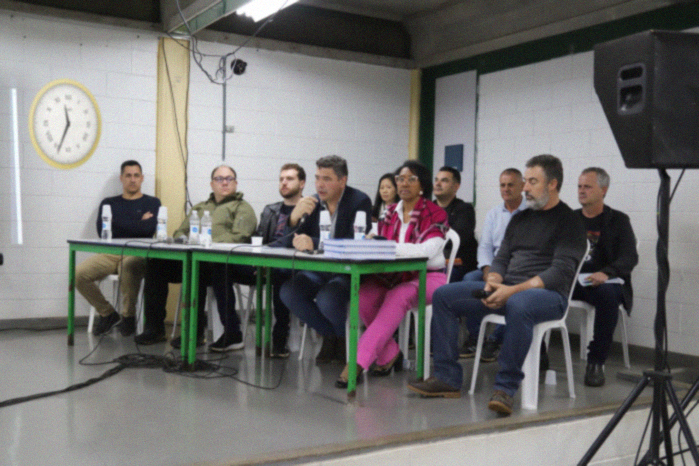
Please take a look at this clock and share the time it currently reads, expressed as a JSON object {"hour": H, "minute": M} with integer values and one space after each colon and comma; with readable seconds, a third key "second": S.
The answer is {"hour": 11, "minute": 34}
